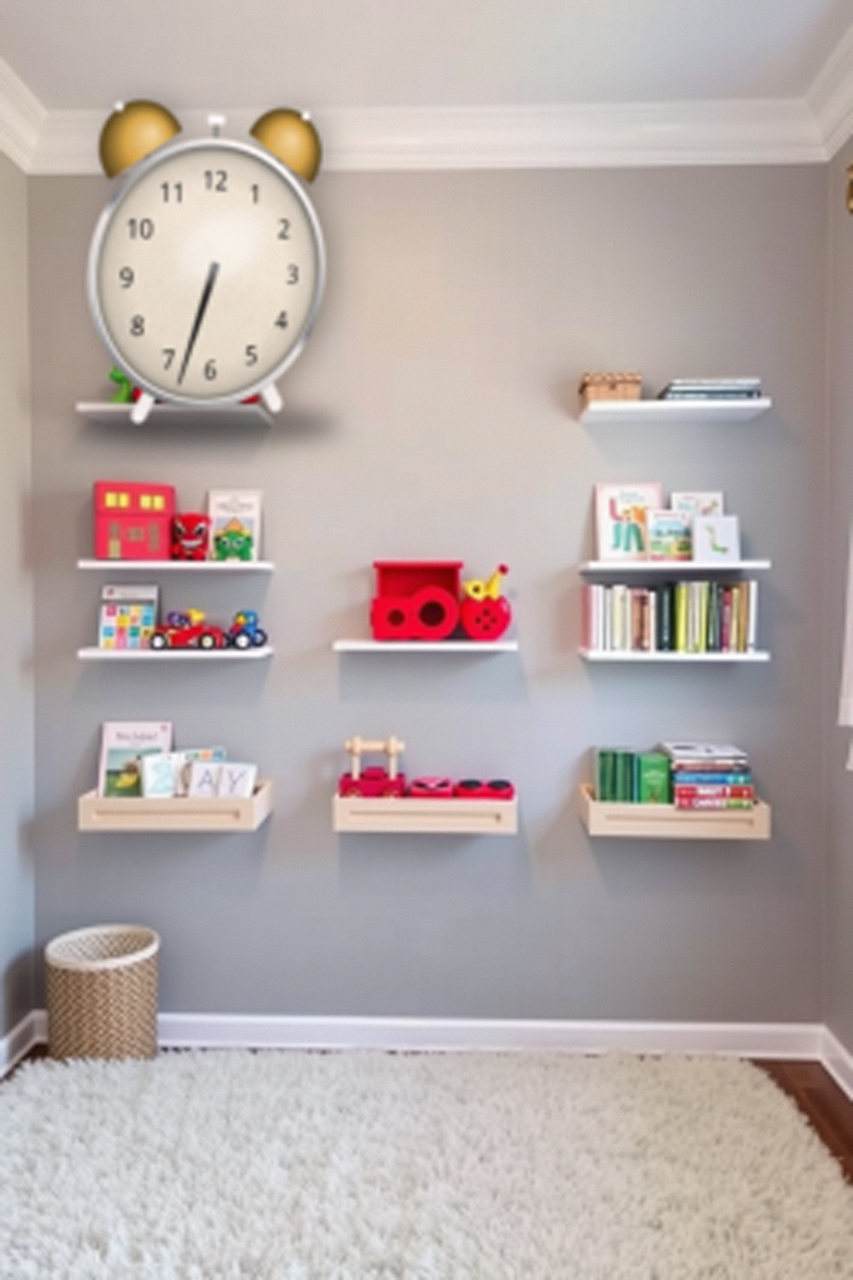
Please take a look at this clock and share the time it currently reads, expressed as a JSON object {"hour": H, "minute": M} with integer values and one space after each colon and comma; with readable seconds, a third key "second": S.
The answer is {"hour": 6, "minute": 33}
